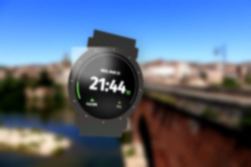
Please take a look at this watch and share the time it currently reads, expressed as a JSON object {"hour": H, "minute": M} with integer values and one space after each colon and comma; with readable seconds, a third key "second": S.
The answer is {"hour": 21, "minute": 44}
